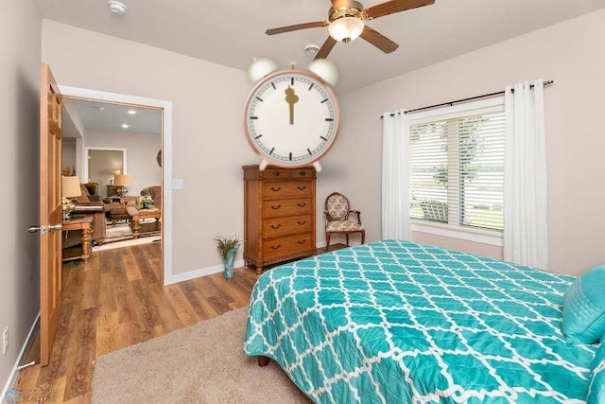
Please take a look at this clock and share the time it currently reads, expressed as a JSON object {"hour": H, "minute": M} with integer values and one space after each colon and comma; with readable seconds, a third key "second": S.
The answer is {"hour": 11, "minute": 59}
